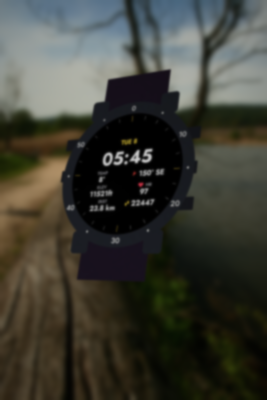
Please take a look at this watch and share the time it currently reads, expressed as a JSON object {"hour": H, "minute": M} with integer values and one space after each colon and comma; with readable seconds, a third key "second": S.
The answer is {"hour": 5, "minute": 45}
